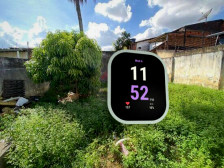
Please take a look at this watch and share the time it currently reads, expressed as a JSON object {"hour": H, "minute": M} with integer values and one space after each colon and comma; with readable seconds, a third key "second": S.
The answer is {"hour": 11, "minute": 52}
